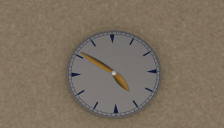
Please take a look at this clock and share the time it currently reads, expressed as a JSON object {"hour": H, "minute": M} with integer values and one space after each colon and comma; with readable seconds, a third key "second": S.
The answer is {"hour": 4, "minute": 51}
